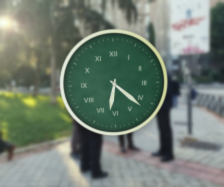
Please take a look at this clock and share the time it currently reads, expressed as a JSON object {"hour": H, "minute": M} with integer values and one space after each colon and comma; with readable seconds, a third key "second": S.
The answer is {"hour": 6, "minute": 22}
